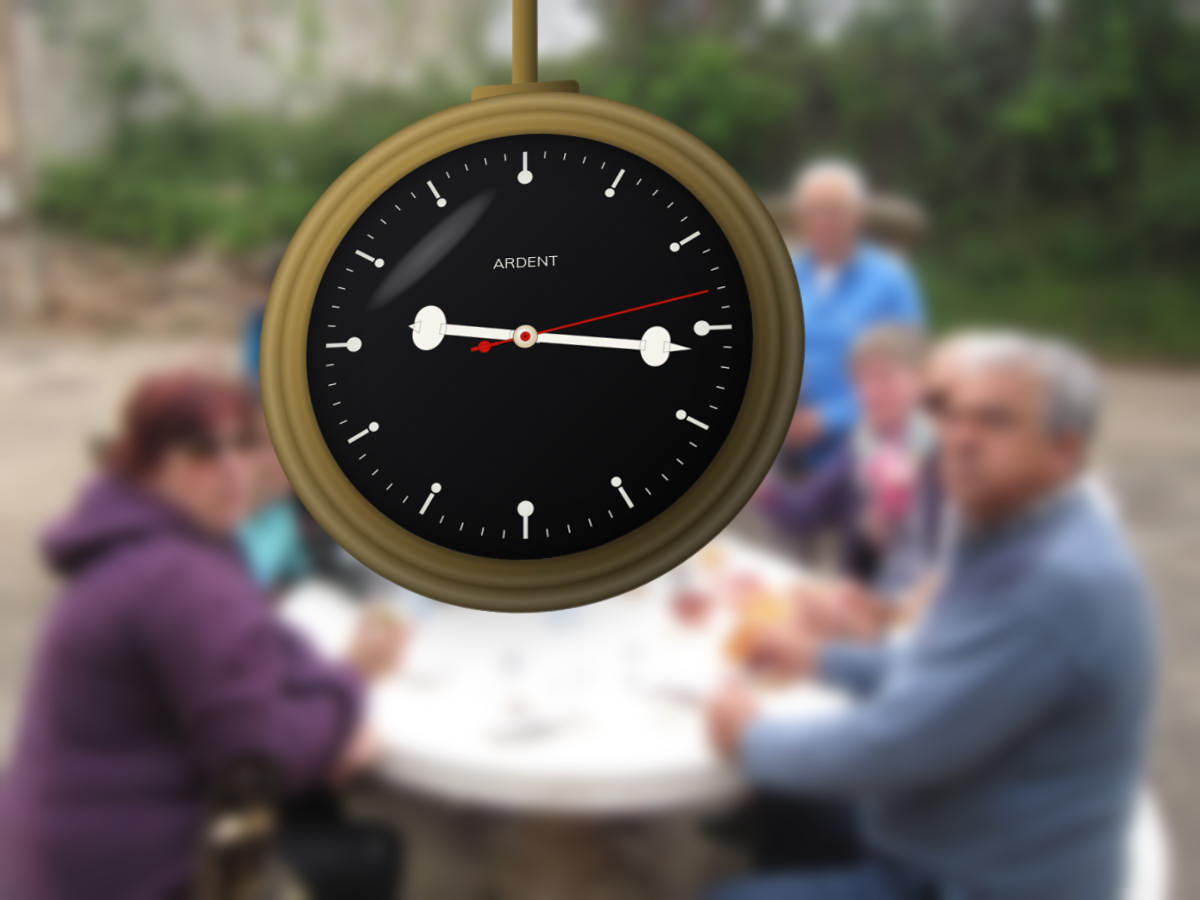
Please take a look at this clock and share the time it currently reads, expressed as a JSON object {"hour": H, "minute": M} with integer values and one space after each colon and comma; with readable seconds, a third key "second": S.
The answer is {"hour": 9, "minute": 16, "second": 13}
